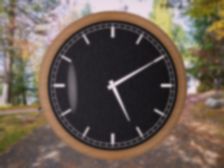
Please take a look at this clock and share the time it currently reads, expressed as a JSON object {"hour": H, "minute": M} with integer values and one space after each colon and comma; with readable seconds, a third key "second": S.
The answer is {"hour": 5, "minute": 10}
